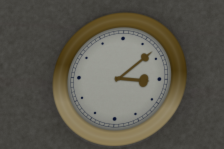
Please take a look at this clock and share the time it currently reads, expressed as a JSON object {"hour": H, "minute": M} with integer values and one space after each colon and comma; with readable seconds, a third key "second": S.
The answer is {"hour": 3, "minute": 8}
